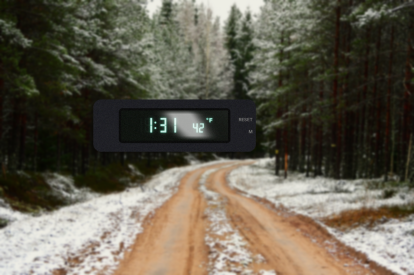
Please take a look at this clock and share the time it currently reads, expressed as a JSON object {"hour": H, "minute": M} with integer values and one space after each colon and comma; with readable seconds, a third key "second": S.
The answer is {"hour": 1, "minute": 31}
